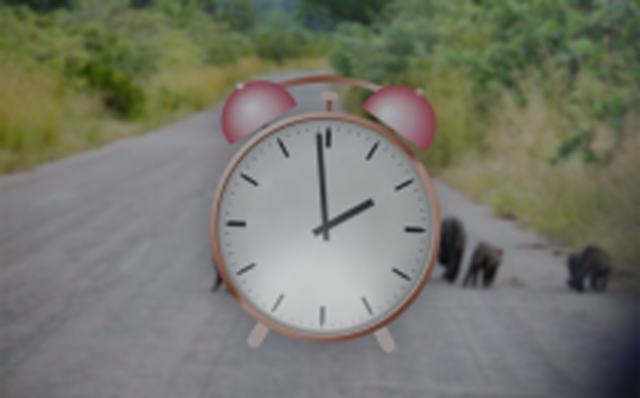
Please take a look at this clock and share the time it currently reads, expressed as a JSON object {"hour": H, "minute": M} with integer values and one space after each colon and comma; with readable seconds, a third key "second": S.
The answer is {"hour": 1, "minute": 59}
